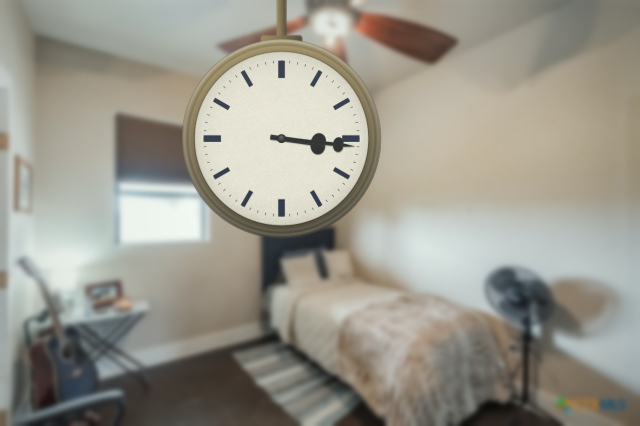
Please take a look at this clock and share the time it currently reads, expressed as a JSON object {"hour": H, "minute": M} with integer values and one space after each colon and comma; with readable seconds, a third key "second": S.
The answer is {"hour": 3, "minute": 16}
